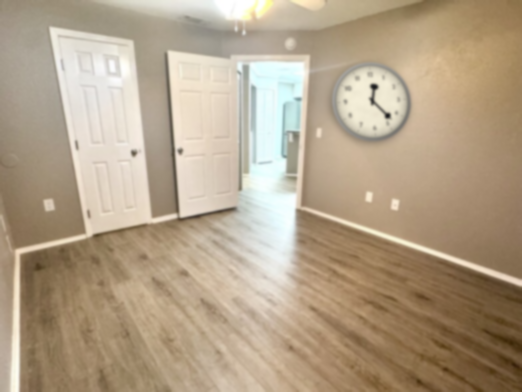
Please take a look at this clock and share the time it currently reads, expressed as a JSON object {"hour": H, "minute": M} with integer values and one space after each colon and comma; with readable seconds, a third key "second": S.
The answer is {"hour": 12, "minute": 23}
